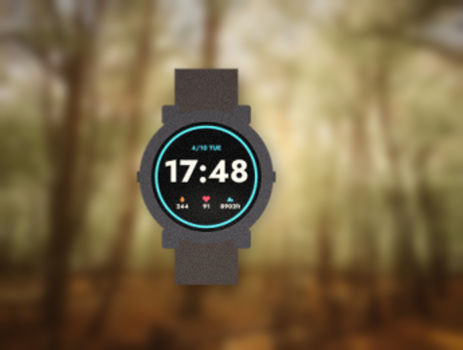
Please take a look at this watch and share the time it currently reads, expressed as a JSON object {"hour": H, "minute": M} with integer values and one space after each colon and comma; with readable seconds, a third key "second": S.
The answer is {"hour": 17, "minute": 48}
